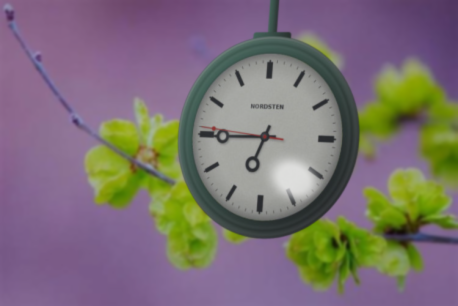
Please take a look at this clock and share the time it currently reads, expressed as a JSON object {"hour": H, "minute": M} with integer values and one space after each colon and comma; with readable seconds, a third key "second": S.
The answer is {"hour": 6, "minute": 44, "second": 46}
